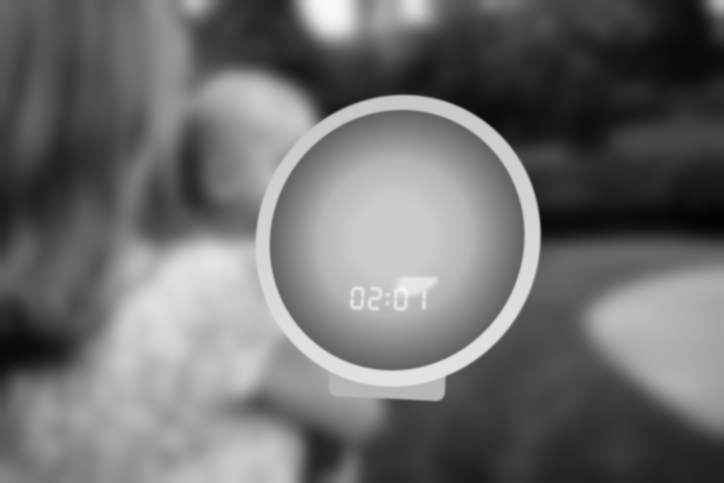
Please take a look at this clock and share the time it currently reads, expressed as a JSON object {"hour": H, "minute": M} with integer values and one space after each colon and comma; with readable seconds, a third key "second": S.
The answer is {"hour": 2, "minute": 1}
